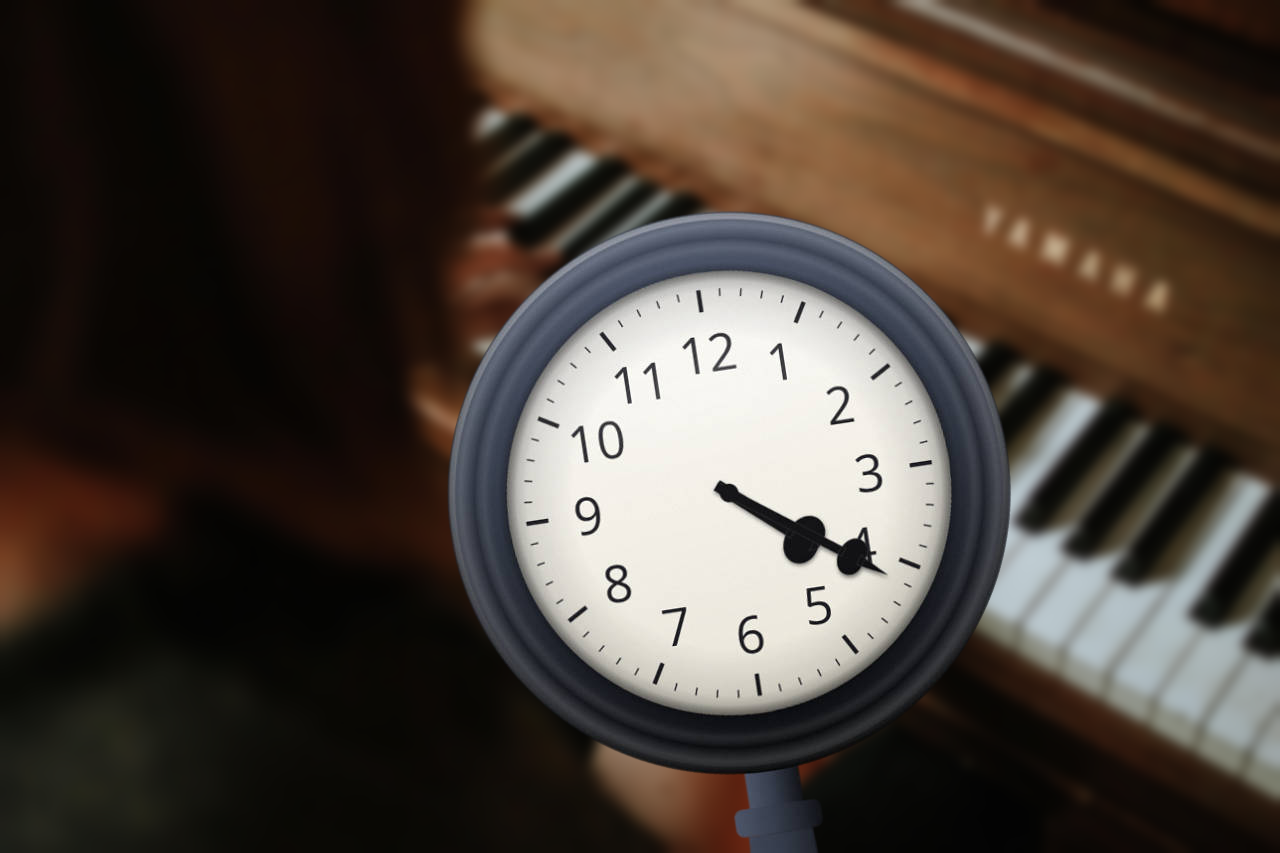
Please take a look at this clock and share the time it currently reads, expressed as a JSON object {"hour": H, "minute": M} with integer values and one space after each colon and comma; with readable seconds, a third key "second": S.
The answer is {"hour": 4, "minute": 21}
